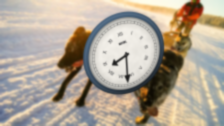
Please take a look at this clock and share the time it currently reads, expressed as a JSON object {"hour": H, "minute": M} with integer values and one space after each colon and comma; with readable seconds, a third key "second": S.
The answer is {"hour": 8, "minute": 32}
